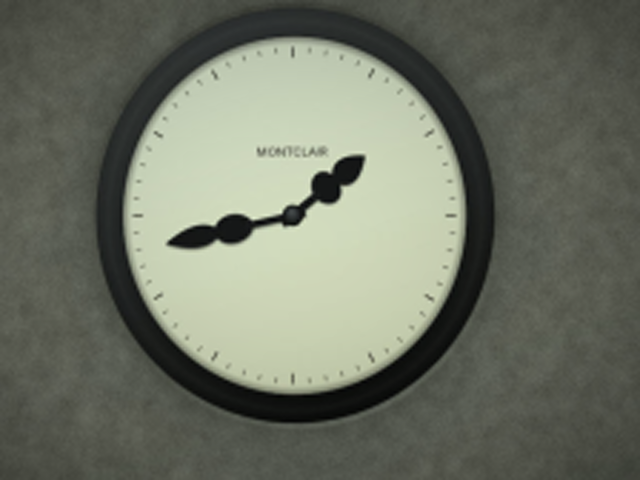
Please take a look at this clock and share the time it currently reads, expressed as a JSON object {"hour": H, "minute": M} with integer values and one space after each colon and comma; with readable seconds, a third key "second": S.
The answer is {"hour": 1, "minute": 43}
